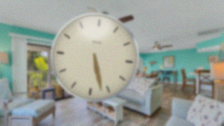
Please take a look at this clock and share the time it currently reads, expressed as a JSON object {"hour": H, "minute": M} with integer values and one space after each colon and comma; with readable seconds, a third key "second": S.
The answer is {"hour": 5, "minute": 27}
